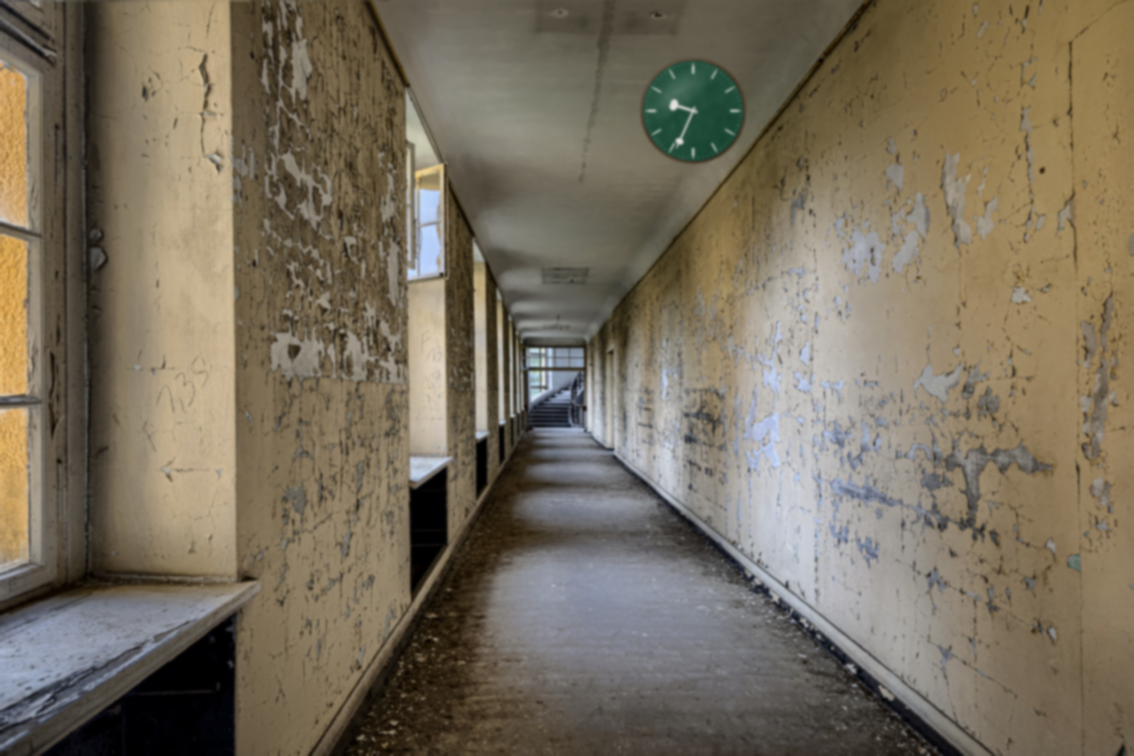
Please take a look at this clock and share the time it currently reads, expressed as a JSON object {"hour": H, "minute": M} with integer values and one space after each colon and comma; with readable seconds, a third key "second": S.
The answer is {"hour": 9, "minute": 34}
